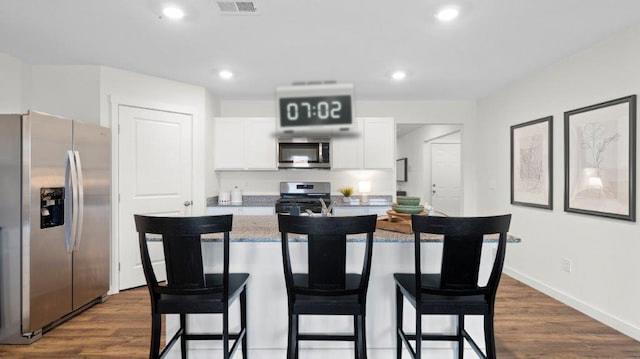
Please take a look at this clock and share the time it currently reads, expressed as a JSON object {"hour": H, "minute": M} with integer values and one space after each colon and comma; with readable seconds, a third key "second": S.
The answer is {"hour": 7, "minute": 2}
